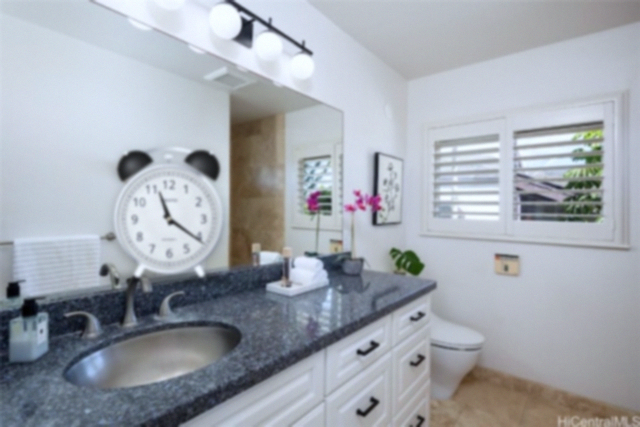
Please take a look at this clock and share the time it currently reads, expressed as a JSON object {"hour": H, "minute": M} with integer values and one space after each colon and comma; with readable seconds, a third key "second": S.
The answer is {"hour": 11, "minute": 21}
